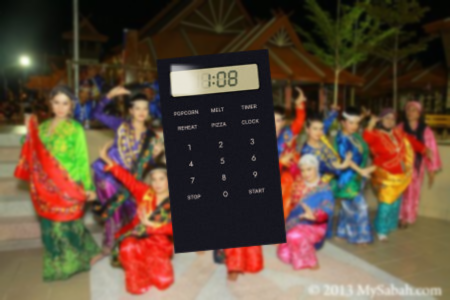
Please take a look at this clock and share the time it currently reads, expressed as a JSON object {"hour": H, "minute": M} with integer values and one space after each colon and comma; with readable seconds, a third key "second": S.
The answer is {"hour": 1, "minute": 8}
